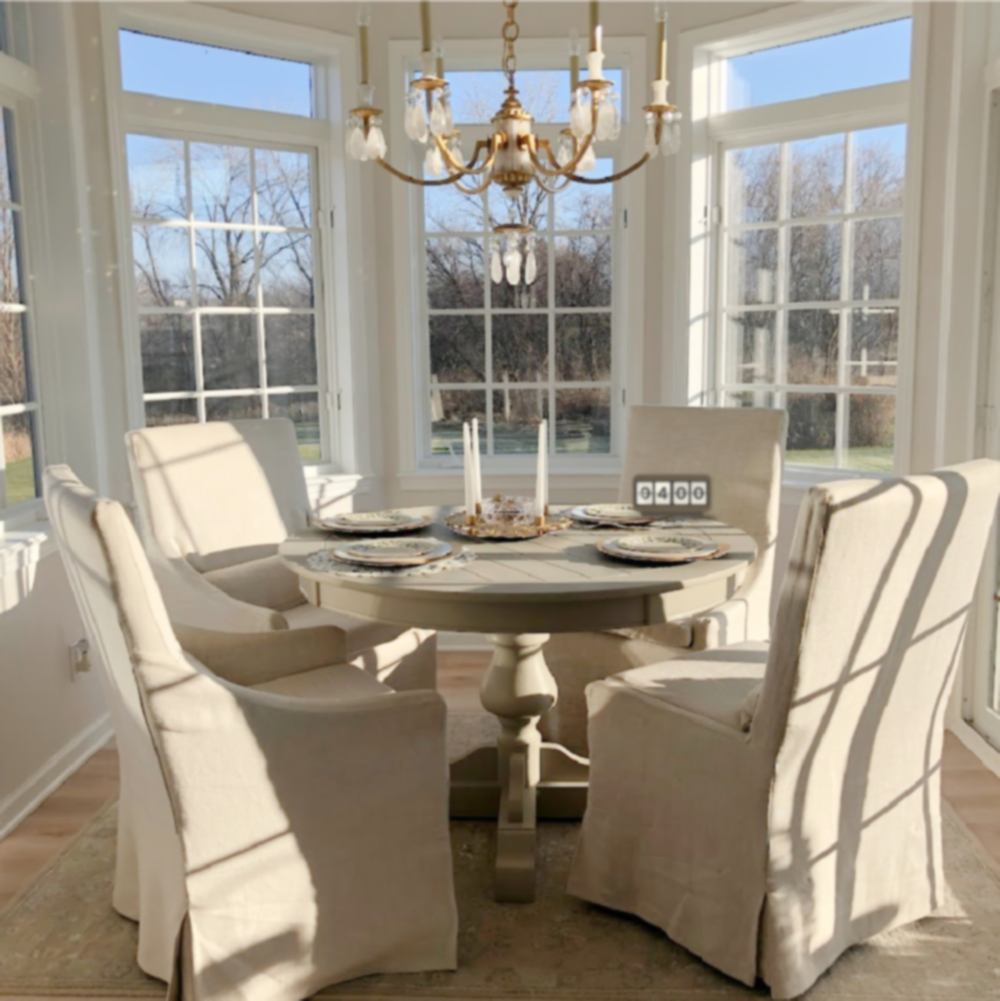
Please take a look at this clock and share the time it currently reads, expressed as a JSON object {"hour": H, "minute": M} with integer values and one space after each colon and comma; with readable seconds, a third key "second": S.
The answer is {"hour": 4, "minute": 0}
